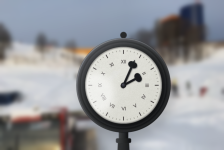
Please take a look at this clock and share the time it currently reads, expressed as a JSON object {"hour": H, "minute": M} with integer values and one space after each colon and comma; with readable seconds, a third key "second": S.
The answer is {"hour": 2, "minute": 4}
